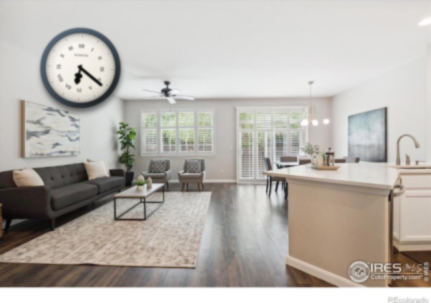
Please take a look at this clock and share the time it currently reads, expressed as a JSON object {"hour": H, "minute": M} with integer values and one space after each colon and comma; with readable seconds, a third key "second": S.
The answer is {"hour": 6, "minute": 21}
